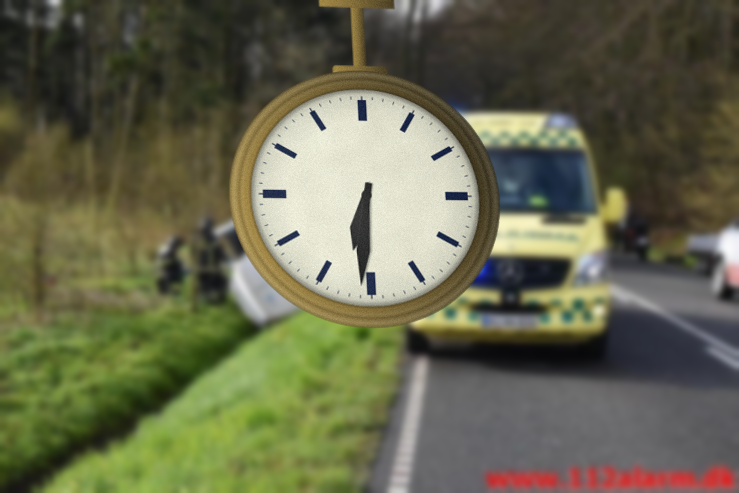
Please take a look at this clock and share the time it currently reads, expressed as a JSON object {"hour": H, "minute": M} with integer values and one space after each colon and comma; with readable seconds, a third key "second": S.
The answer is {"hour": 6, "minute": 31}
